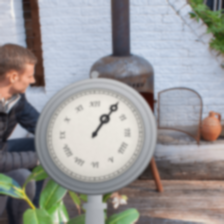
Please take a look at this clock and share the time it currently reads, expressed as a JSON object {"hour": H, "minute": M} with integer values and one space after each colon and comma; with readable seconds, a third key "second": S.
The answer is {"hour": 1, "minute": 6}
